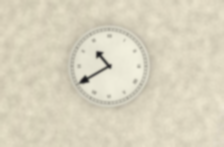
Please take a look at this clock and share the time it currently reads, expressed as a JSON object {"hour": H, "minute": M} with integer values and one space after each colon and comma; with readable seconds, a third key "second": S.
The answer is {"hour": 10, "minute": 40}
